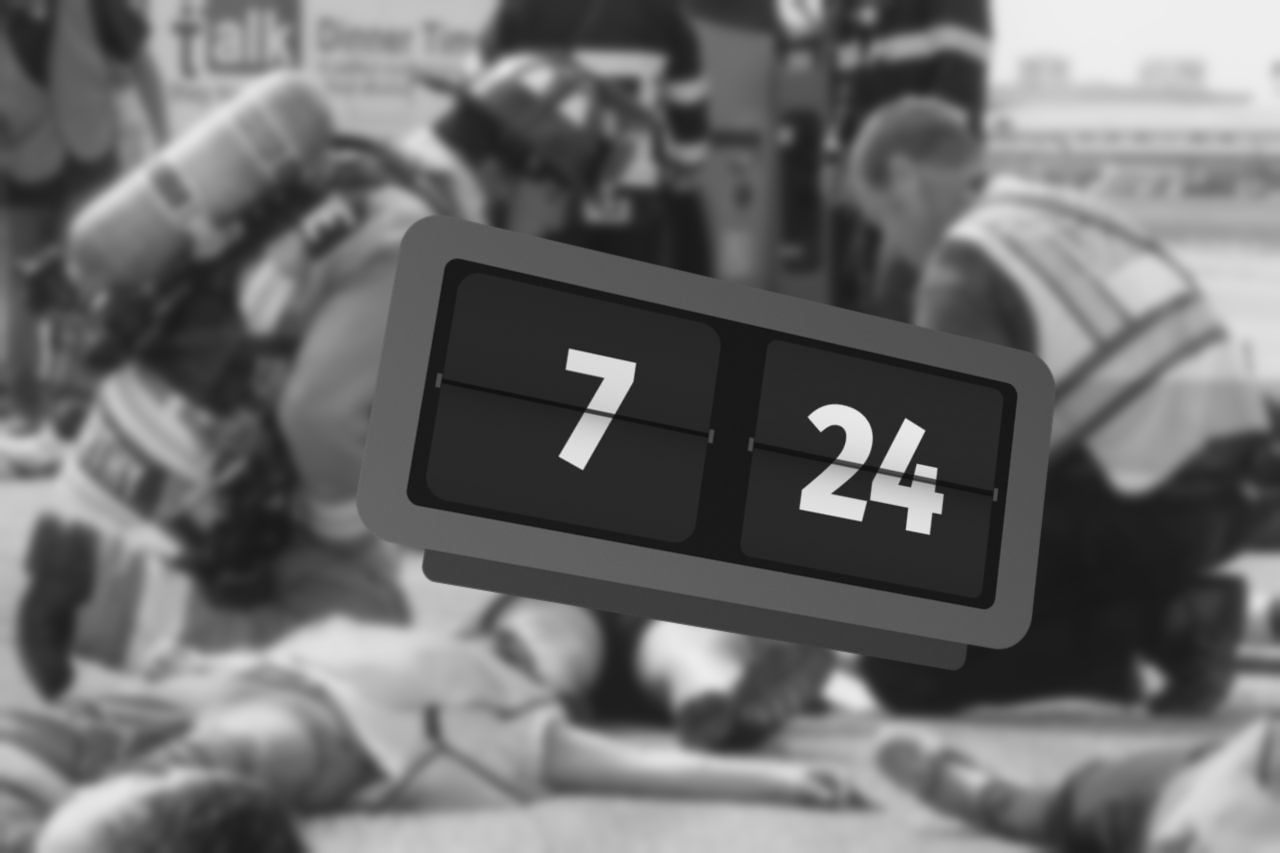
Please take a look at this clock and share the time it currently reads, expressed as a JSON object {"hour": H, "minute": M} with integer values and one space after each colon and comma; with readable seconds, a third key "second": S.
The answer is {"hour": 7, "minute": 24}
